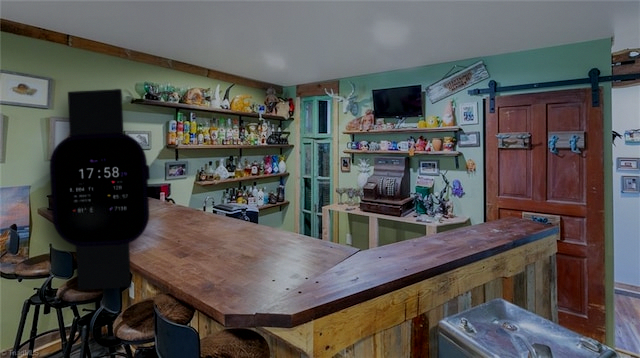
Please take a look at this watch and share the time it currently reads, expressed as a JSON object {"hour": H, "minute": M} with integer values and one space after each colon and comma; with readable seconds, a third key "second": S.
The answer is {"hour": 17, "minute": 58}
